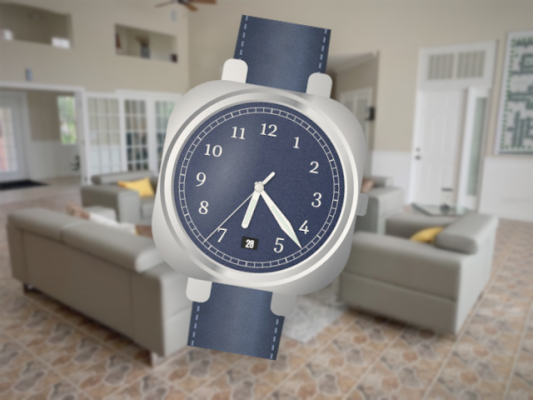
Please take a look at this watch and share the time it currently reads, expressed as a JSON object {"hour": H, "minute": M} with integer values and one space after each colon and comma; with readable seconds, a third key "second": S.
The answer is {"hour": 6, "minute": 22, "second": 36}
